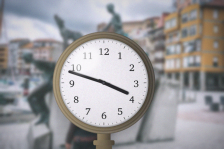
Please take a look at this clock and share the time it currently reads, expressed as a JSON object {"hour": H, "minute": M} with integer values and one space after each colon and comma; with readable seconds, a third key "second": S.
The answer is {"hour": 3, "minute": 48}
